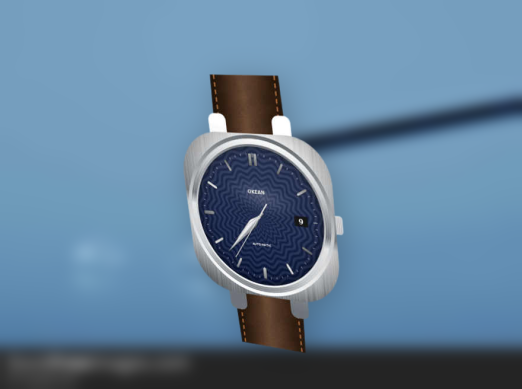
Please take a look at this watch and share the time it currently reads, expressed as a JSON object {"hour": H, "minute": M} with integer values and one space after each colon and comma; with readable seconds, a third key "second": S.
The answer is {"hour": 7, "minute": 37, "second": 36}
